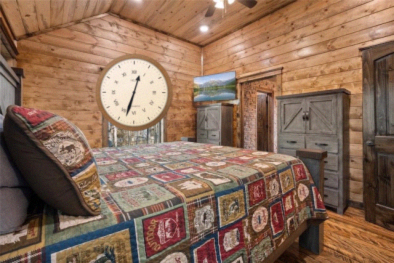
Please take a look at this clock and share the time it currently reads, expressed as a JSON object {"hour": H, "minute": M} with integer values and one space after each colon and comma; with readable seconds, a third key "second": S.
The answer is {"hour": 12, "minute": 33}
